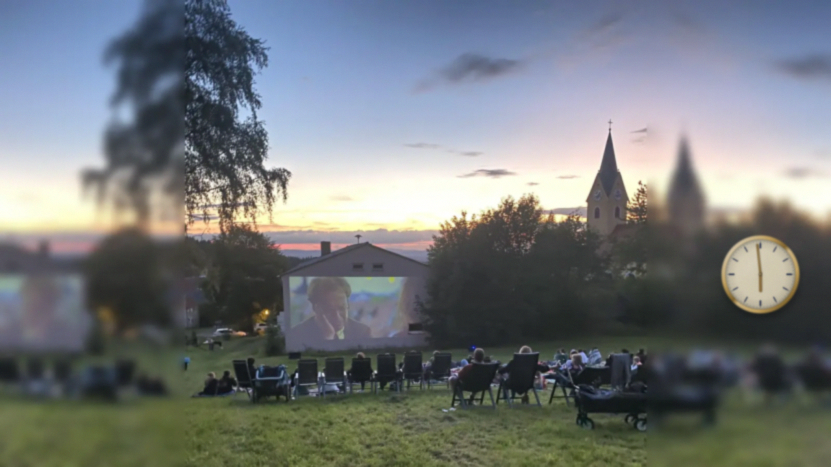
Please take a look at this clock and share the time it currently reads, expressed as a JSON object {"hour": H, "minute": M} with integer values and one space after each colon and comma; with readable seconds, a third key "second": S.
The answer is {"hour": 5, "minute": 59}
